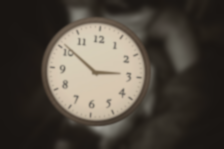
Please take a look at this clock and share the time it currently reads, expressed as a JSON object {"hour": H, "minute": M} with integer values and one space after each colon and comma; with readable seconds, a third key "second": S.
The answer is {"hour": 2, "minute": 51}
